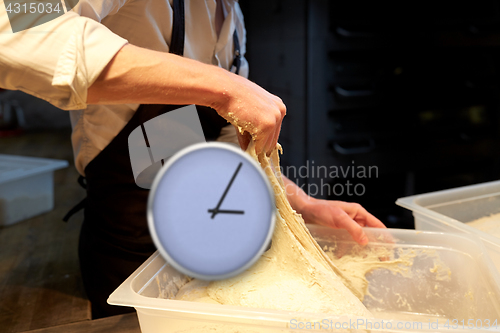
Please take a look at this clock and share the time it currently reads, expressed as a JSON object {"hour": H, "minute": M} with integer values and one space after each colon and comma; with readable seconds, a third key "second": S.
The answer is {"hour": 3, "minute": 5}
